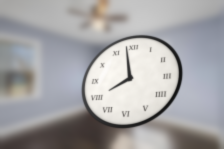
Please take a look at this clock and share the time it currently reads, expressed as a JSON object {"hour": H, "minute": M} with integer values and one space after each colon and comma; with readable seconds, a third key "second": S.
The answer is {"hour": 7, "minute": 58}
